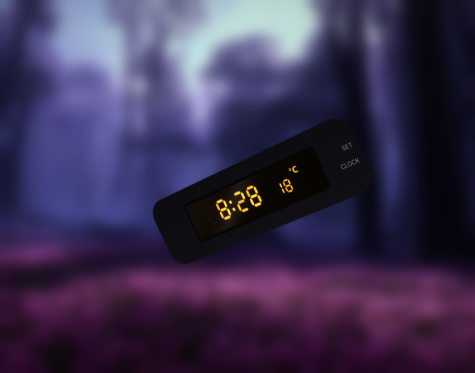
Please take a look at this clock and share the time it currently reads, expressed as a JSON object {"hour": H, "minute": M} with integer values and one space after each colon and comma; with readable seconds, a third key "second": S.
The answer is {"hour": 8, "minute": 28}
